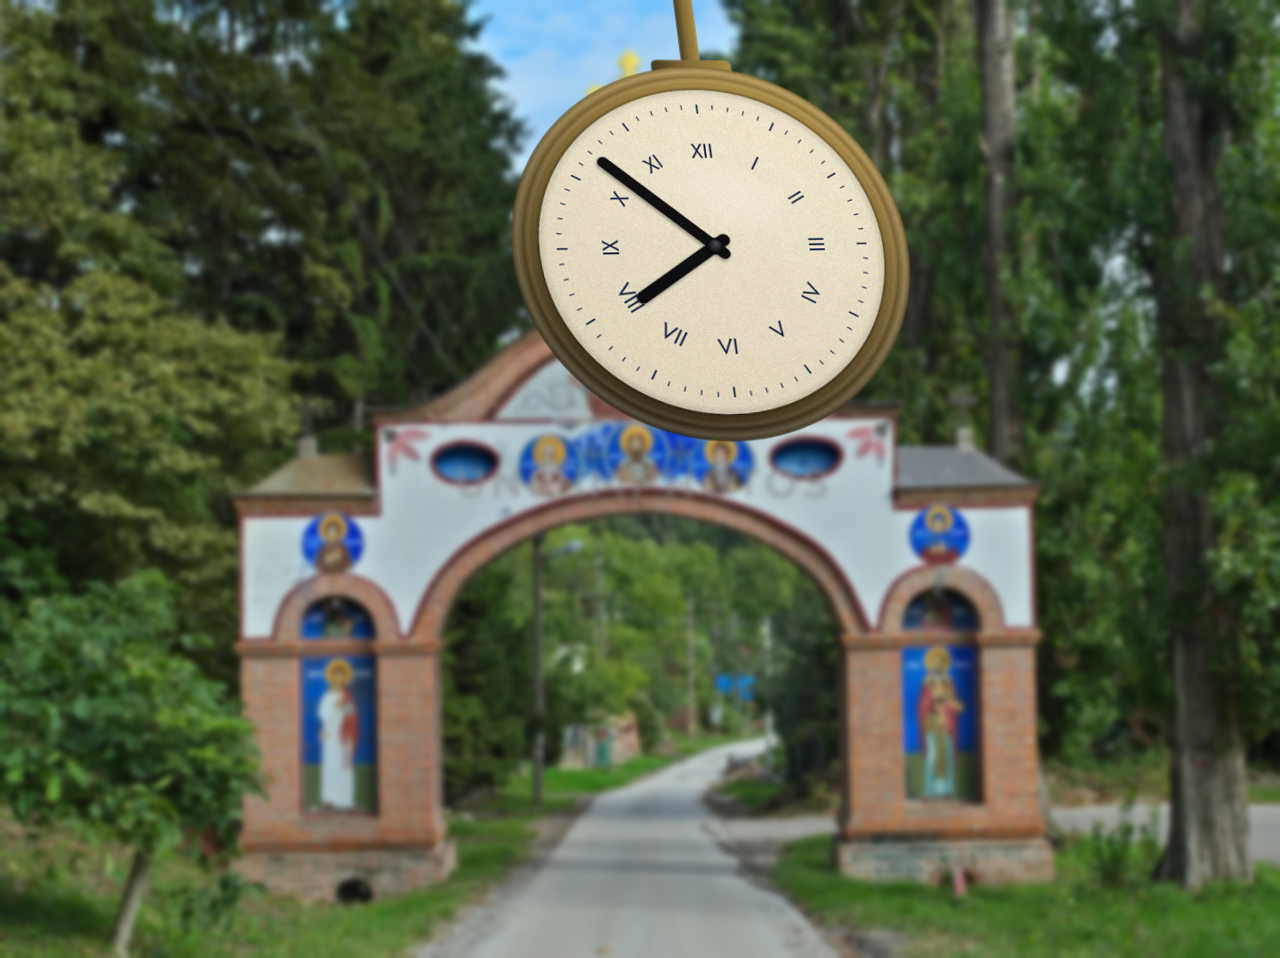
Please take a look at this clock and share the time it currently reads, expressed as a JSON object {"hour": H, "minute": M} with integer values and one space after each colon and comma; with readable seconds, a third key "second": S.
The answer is {"hour": 7, "minute": 52}
